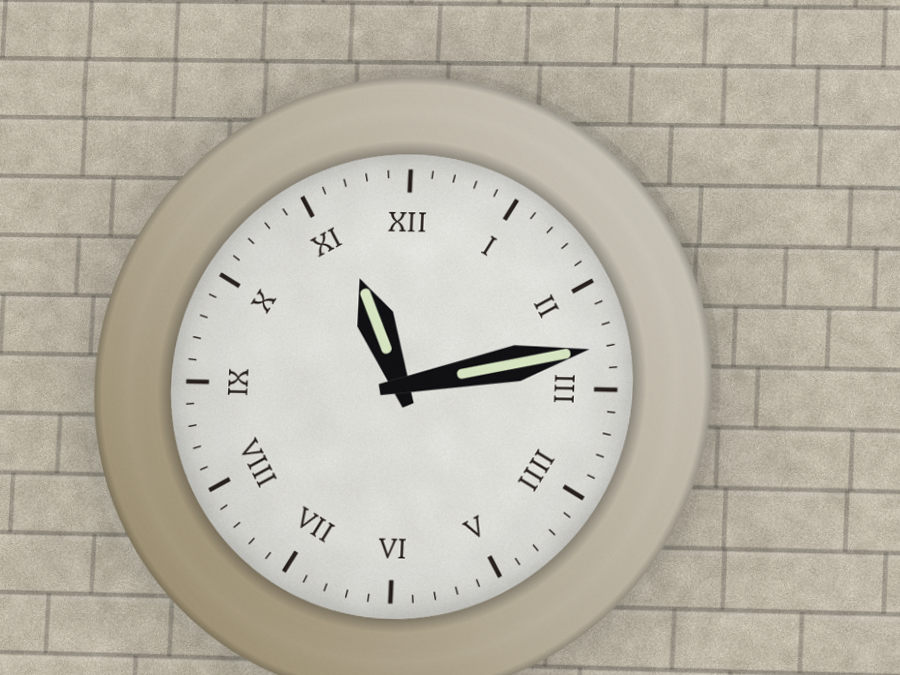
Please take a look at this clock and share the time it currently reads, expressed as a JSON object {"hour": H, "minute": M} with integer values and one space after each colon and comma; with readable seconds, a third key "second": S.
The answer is {"hour": 11, "minute": 13}
